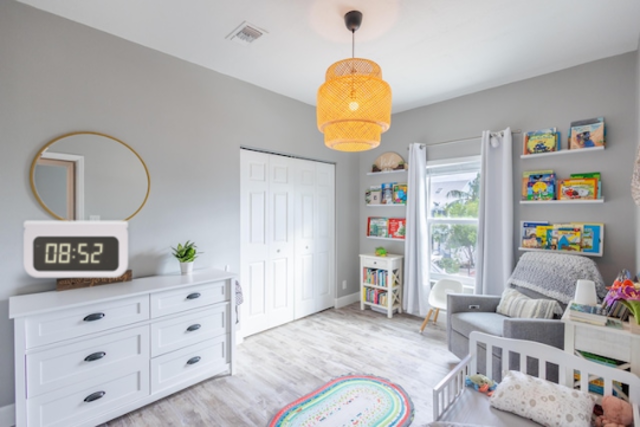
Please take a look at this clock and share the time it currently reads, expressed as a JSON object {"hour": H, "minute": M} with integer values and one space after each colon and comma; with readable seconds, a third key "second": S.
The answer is {"hour": 8, "minute": 52}
